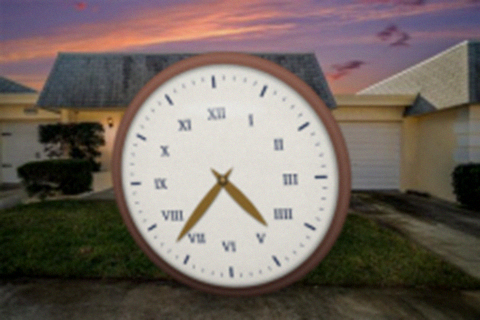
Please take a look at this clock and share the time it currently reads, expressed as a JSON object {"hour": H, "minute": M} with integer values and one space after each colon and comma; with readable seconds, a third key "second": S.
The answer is {"hour": 4, "minute": 37}
